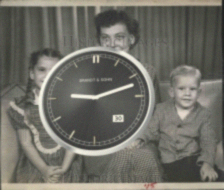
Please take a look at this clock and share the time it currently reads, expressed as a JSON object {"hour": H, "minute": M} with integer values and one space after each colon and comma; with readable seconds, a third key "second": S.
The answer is {"hour": 9, "minute": 12}
